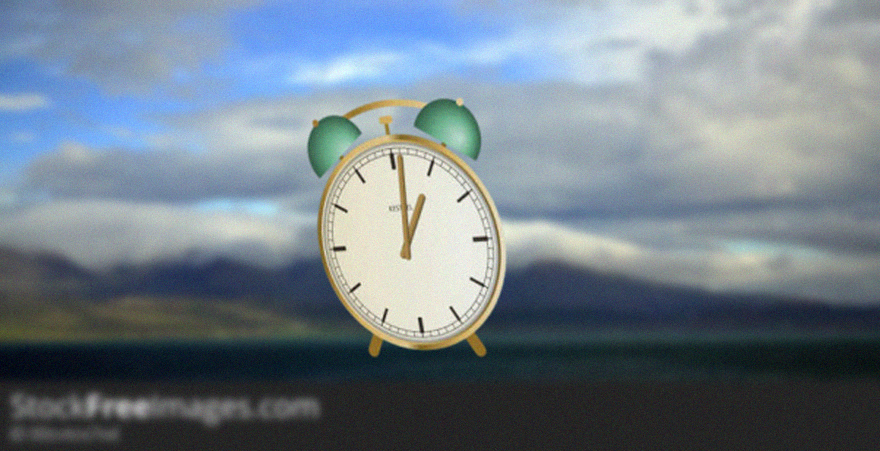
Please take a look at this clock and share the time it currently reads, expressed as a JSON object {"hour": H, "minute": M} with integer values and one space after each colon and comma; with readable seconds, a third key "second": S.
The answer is {"hour": 1, "minute": 1}
